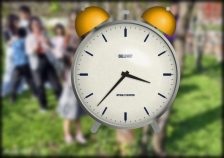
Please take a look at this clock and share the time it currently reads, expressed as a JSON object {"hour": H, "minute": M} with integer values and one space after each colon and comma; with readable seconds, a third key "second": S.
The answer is {"hour": 3, "minute": 37}
